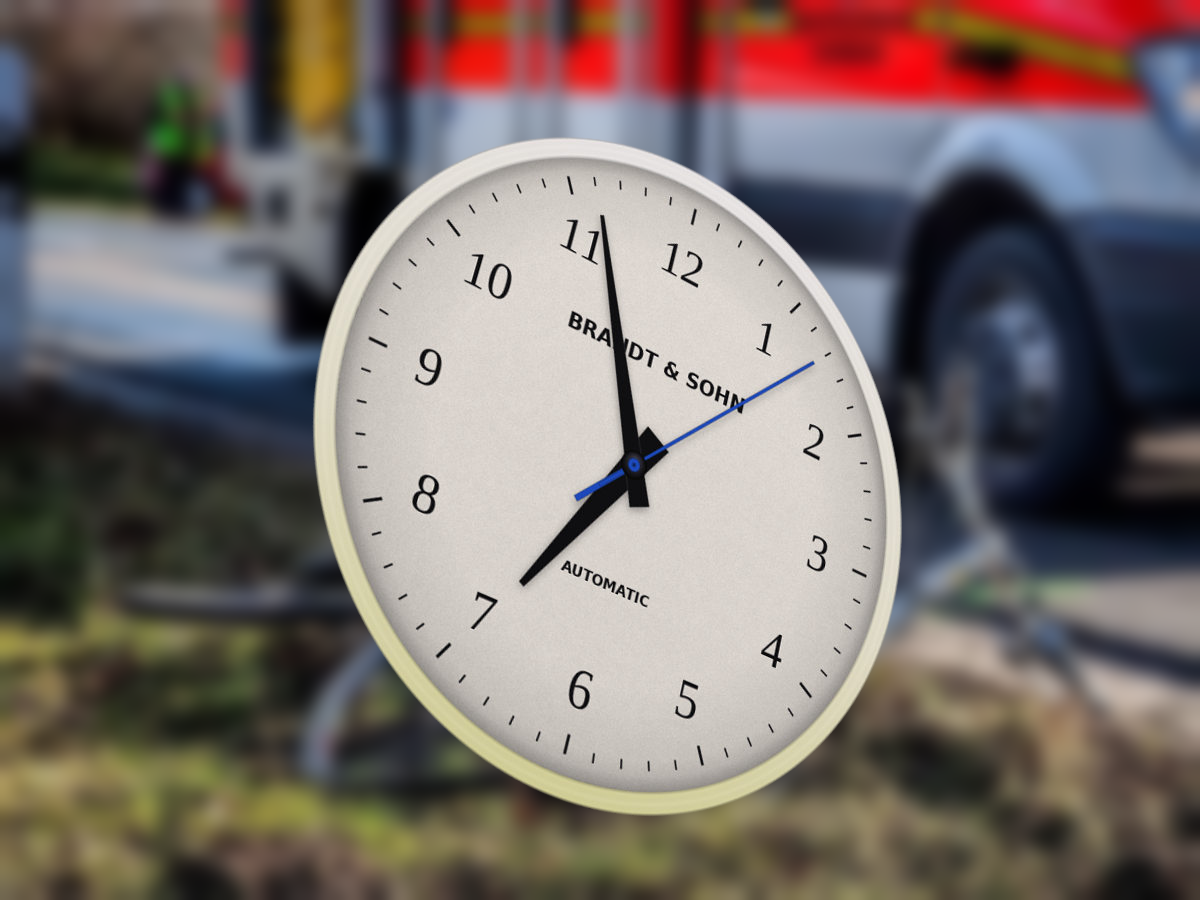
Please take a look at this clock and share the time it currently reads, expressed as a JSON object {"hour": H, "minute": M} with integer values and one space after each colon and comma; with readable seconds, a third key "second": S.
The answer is {"hour": 6, "minute": 56, "second": 7}
